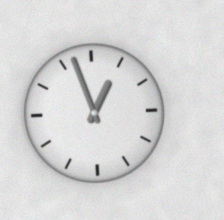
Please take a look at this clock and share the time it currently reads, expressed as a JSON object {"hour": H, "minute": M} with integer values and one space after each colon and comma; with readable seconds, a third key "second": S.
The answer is {"hour": 12, "minute": 57}
